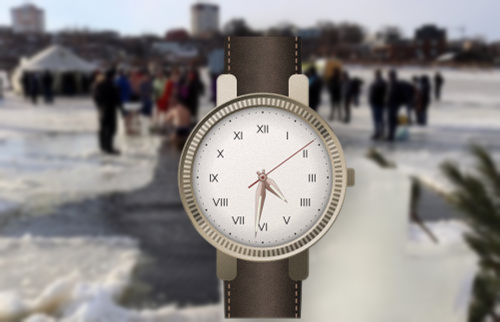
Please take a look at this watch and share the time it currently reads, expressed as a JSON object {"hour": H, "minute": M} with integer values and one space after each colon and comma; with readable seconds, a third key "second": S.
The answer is {"hour": 4, "minute": 31, "second": 9}
